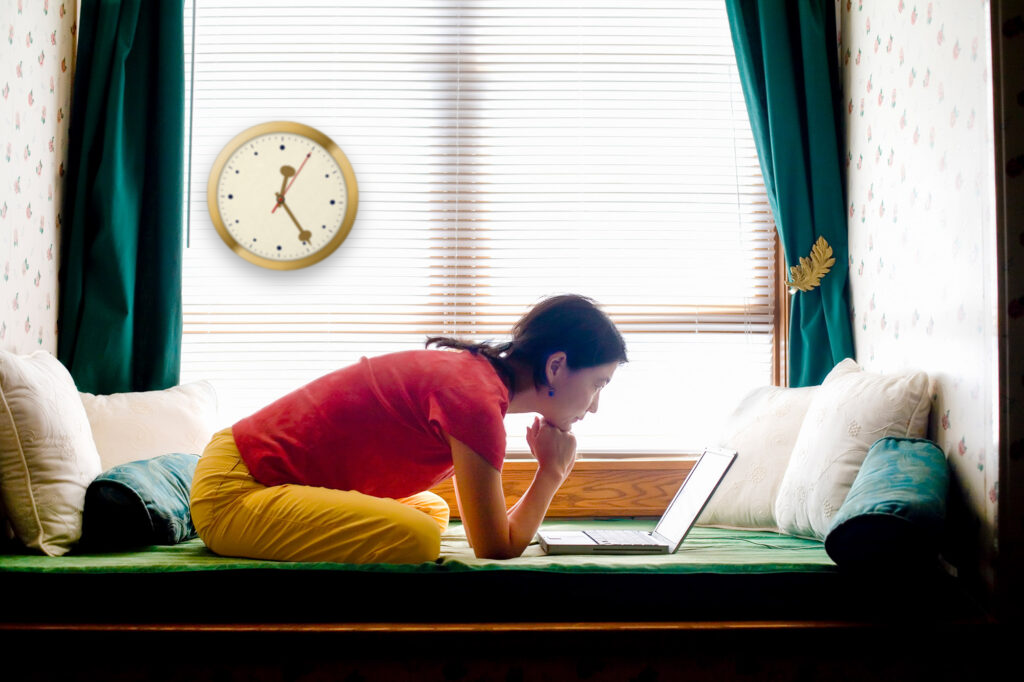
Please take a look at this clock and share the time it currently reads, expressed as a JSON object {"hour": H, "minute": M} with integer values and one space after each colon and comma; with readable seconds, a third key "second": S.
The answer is {"hour": 12, "minute": 24, "second": 5}
